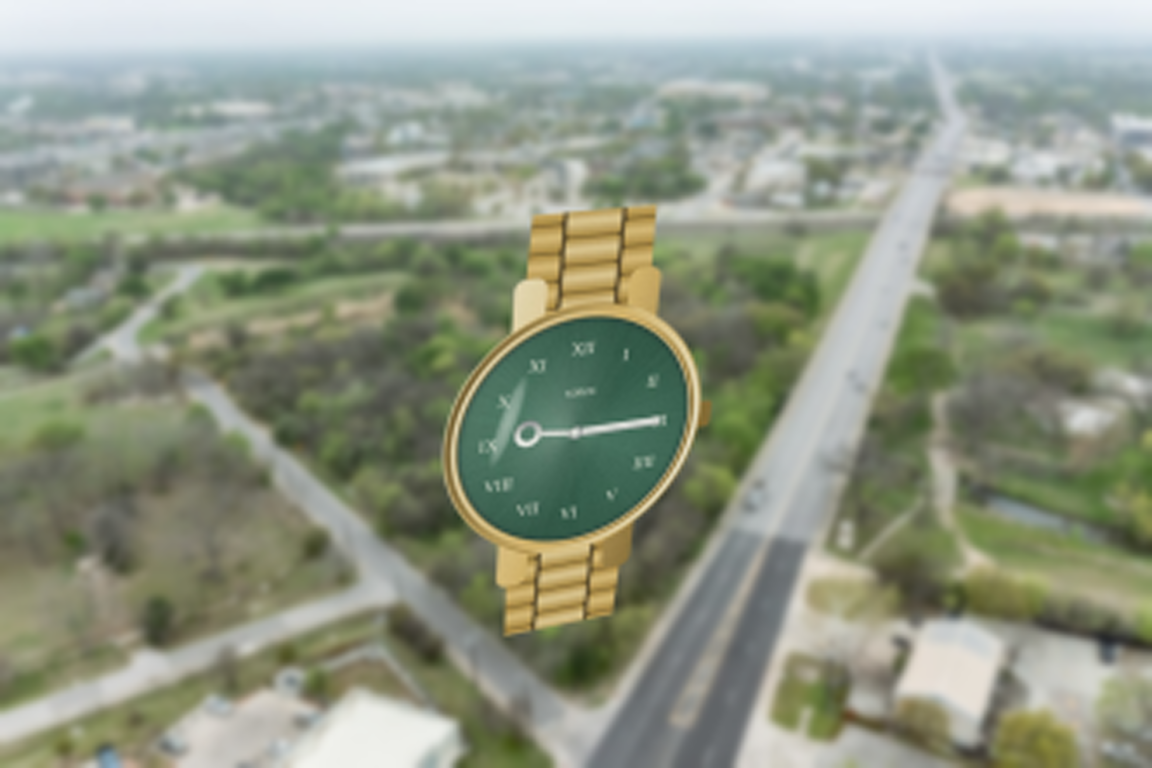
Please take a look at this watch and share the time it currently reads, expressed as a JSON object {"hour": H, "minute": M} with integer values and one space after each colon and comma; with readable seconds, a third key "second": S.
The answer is {"hour": 9, "minute": 15}
